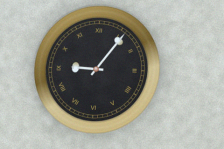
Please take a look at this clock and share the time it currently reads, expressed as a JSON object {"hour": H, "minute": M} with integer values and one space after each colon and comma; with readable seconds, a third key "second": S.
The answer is {"hour": 9, "minute": 6}
